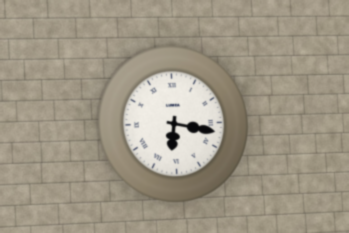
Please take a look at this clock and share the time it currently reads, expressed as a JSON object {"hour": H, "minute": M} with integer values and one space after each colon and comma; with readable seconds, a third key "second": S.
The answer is {"hour": 6, "minute": 17}
